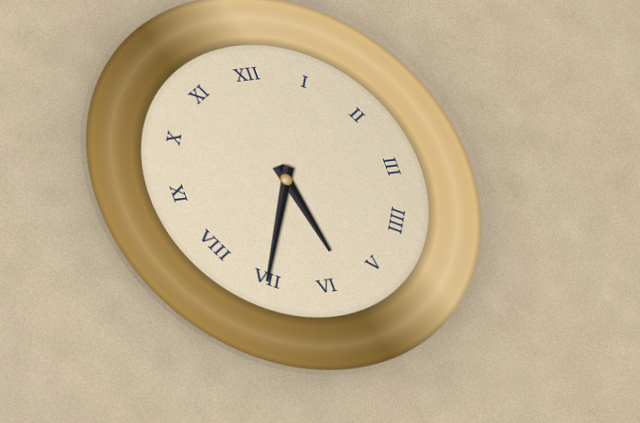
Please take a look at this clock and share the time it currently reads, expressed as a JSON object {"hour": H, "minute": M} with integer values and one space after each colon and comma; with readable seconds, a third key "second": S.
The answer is {"hour": 5, "minute": 35}
